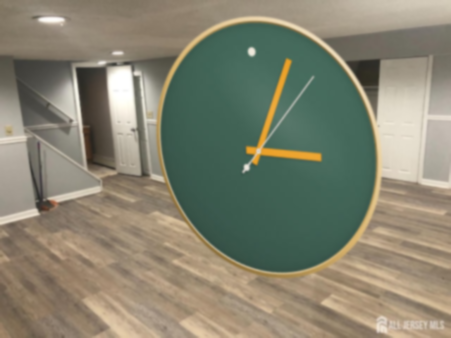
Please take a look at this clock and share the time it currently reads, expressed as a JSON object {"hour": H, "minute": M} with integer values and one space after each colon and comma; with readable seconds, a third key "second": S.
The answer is {"hour": 3, "minute": 4, "second": 7}
